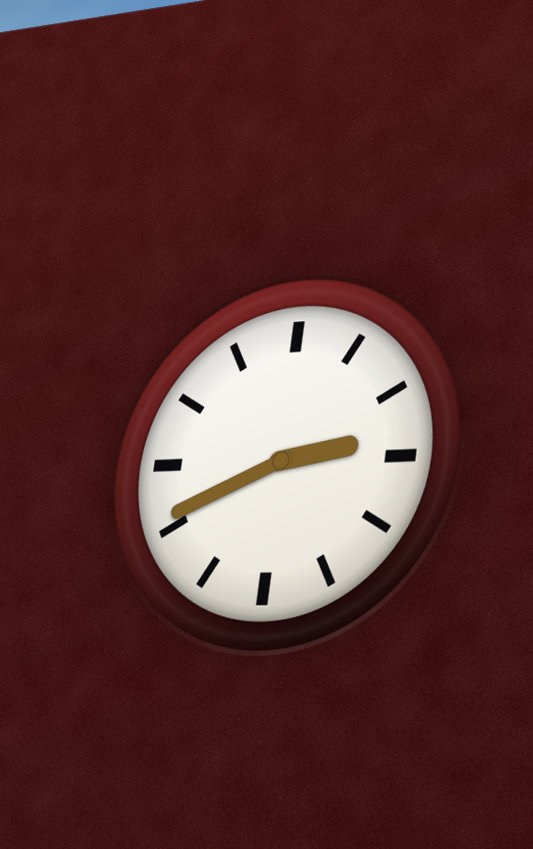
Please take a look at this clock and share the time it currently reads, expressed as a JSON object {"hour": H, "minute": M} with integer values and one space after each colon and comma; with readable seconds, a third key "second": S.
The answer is {"hour": 2, "minute": 41}
